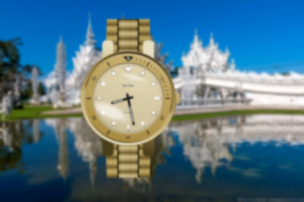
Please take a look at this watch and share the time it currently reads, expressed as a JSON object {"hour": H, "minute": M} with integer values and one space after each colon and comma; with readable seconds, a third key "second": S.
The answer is {"hour": 8, "minute": 28}
